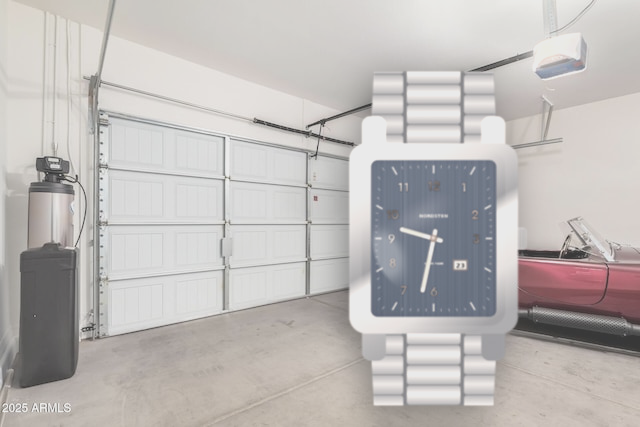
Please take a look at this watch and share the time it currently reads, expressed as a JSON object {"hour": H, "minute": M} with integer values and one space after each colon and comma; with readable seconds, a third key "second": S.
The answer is {"hour": 9, "minute": 32}
